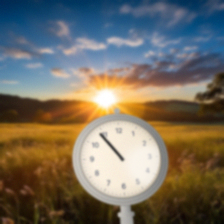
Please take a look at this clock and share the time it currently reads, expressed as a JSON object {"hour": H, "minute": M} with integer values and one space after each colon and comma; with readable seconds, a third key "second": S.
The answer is {"hour": 10, "minute": 54}
